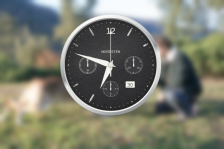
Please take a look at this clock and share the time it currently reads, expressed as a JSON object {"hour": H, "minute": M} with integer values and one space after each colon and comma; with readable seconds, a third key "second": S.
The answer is {"hour": 6, "minute": 48}
